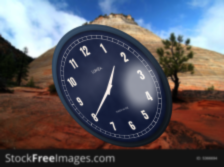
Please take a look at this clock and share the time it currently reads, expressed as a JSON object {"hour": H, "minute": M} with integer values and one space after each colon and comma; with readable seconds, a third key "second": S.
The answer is {"hour": 1, "minute": 40}
